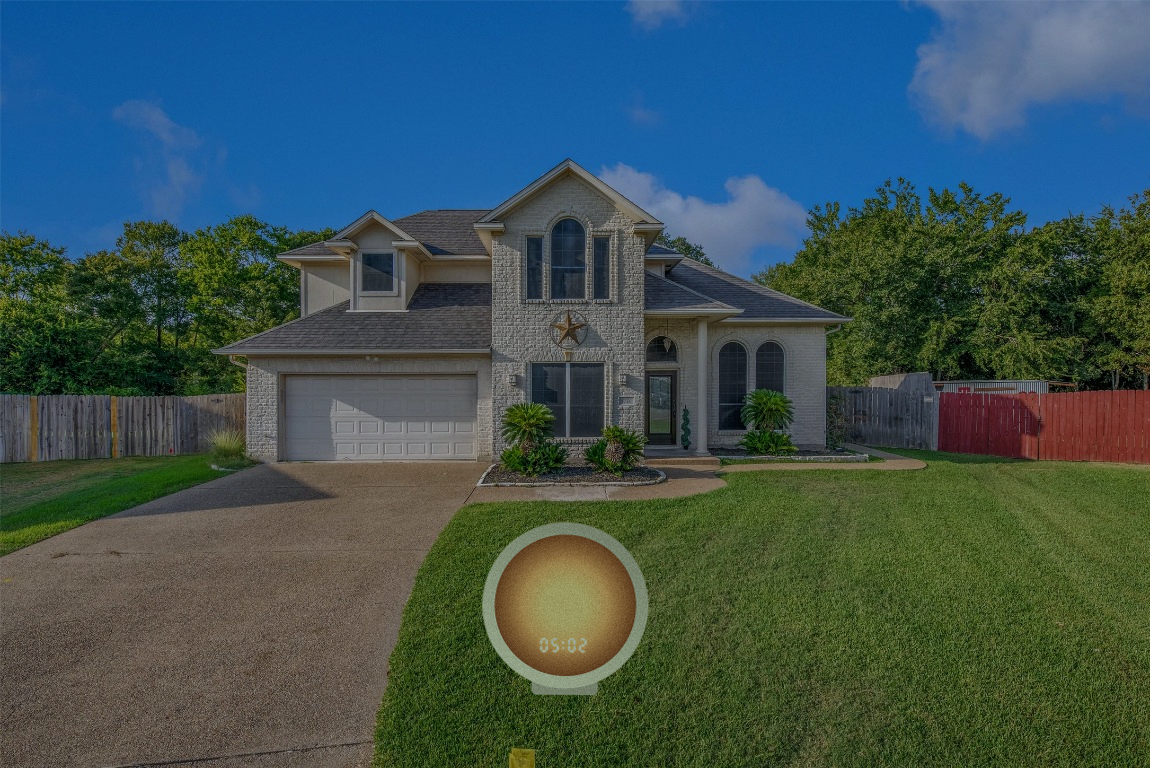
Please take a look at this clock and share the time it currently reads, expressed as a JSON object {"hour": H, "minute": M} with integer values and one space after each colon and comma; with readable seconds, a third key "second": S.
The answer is {"hour": 5, "minute": 2}
